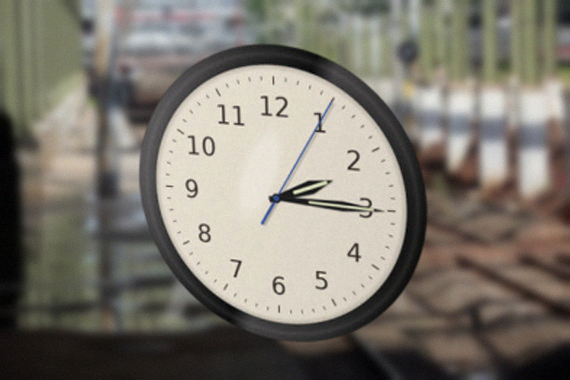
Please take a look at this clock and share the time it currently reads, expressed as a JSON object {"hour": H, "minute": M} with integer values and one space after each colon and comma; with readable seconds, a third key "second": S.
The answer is {"hour": 2, "minute": 15, "second": 5}
